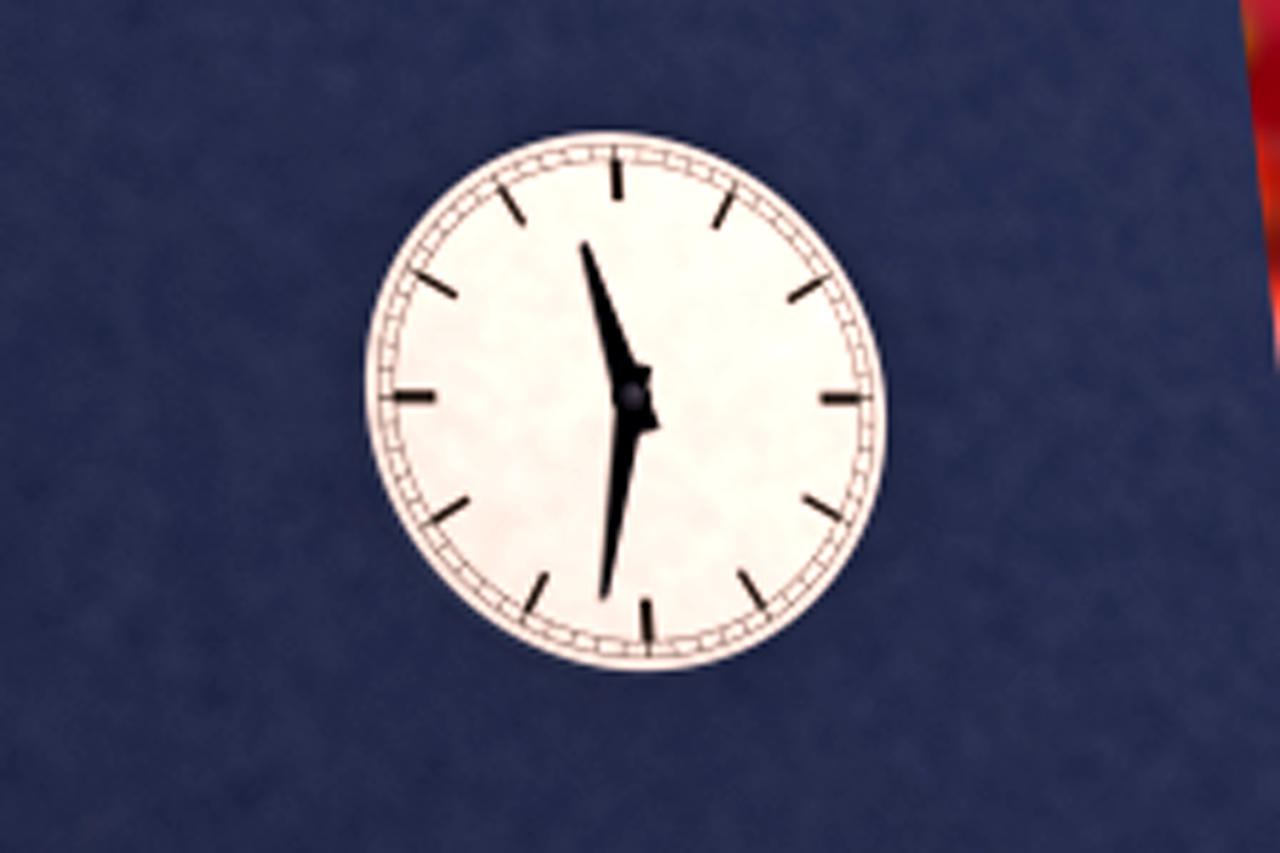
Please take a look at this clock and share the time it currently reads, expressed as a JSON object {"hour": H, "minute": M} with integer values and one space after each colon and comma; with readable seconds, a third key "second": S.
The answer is {"hour": 11, "minute": 32}
